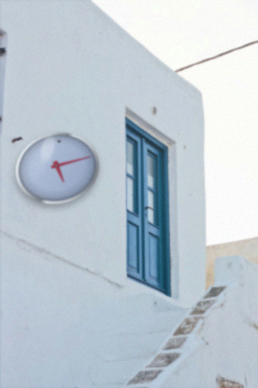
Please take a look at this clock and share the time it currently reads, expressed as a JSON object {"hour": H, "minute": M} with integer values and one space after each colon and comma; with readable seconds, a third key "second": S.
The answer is {"hour": 5, "minute": 12}
